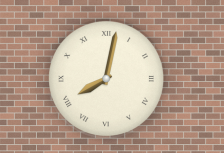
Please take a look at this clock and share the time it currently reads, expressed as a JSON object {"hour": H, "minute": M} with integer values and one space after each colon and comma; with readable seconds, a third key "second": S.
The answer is {"hour": 8, "minute": 2}
